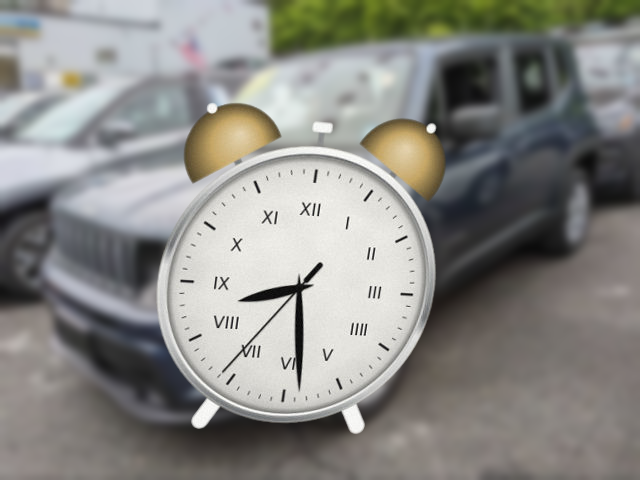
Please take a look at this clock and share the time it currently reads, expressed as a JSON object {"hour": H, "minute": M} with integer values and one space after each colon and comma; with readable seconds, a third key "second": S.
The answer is {"hour": 8, "minute": 28, "second": 36}
